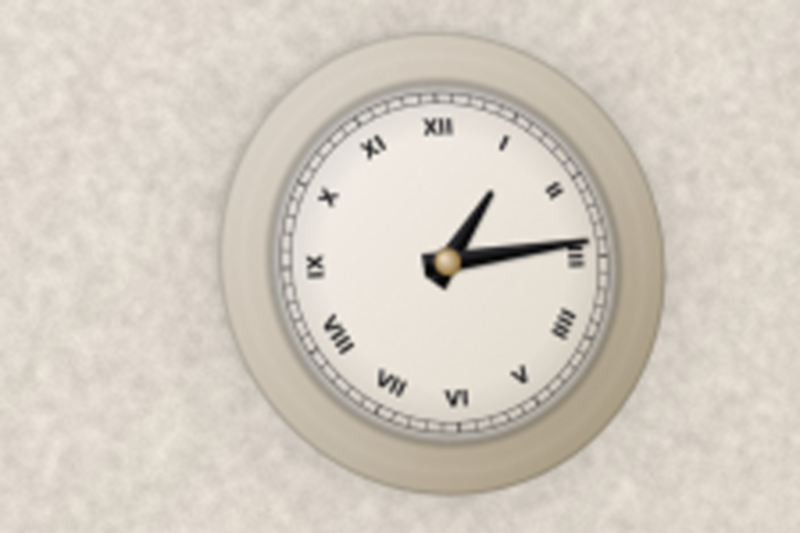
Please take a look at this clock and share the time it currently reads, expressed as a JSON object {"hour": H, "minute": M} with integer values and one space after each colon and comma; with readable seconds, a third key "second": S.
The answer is {"hour": 1, "minute": 14}
